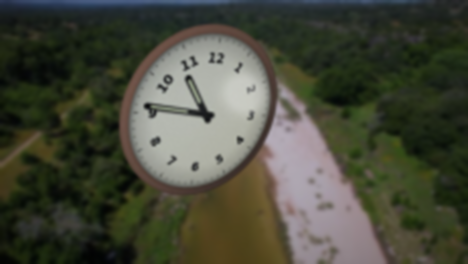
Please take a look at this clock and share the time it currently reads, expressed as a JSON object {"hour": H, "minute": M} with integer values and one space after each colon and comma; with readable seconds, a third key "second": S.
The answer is {"hour": 10, "minute": 46}
